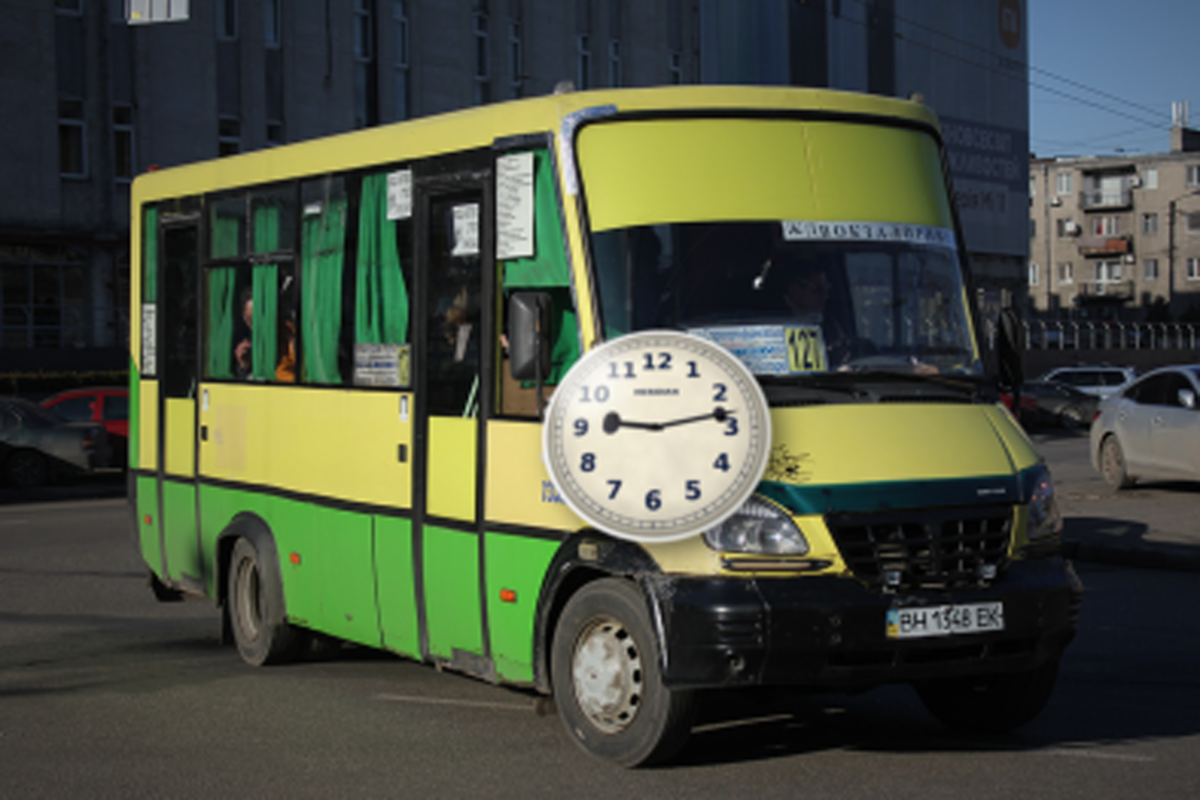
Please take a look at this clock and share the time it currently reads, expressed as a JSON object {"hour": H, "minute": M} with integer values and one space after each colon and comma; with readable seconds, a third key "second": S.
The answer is {"hour": 9, "minute": 13}
